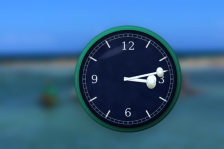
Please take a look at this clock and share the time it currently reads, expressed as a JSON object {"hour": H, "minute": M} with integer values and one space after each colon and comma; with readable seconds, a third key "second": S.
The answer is {"hour": 3, "minute": 13}
